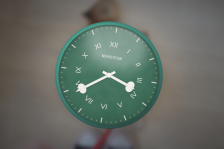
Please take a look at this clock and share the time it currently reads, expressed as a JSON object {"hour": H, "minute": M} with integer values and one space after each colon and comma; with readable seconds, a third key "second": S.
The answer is {"hour": 3, "minute": 39}
